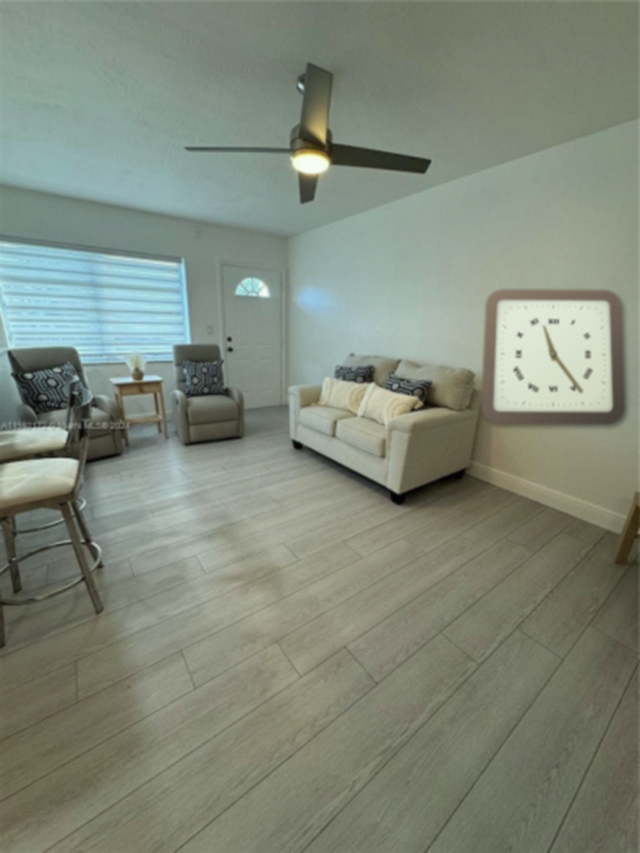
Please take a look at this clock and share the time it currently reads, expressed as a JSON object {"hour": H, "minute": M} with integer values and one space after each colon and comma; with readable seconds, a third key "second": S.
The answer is {"hour": 11, "minute": 24}
